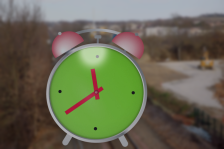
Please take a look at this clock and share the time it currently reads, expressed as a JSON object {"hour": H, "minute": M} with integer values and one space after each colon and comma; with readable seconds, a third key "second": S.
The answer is {"hour": 11, "minute": 39}
